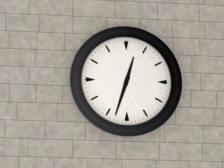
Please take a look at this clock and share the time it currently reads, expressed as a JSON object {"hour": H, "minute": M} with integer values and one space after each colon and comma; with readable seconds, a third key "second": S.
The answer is {"hour": 12, "minute": 33}
